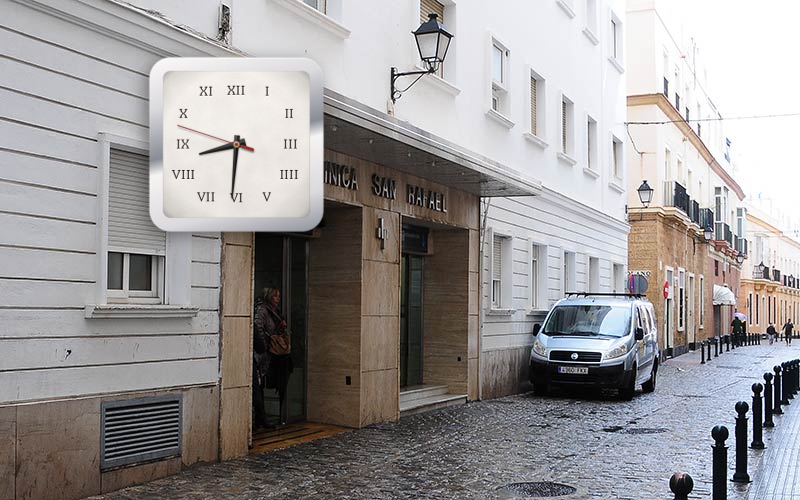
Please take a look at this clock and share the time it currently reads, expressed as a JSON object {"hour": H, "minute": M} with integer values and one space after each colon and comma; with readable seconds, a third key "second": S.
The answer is {"hour": 8, "minute": 30, "second": 48}
